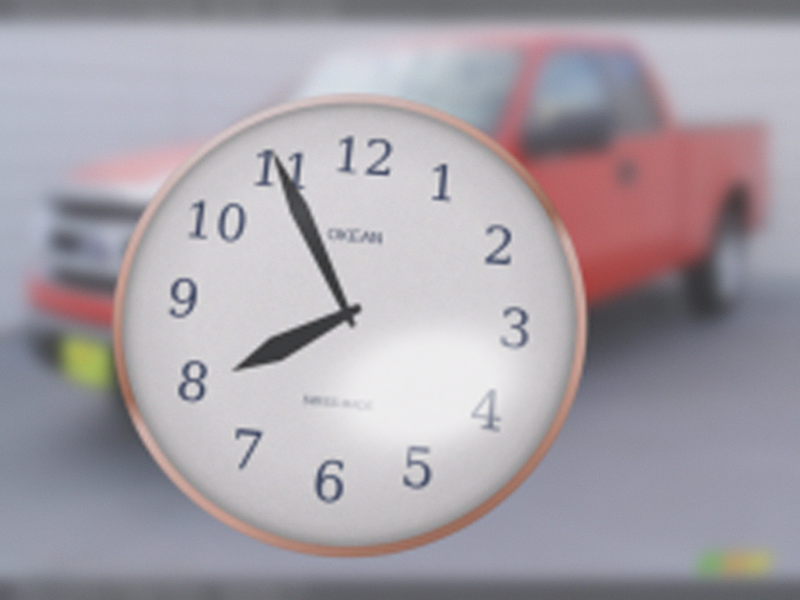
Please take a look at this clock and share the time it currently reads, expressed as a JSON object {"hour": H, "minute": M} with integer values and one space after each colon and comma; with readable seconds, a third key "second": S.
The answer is {"hour": 7, "minute": 55}
